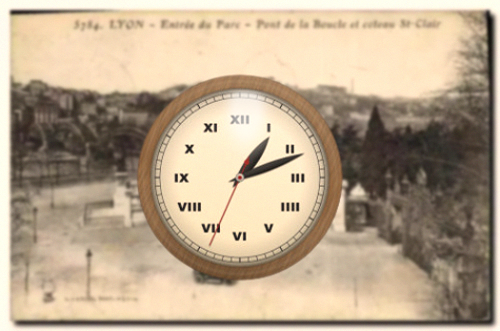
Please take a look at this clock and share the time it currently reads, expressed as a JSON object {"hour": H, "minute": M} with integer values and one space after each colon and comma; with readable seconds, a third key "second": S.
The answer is {"hour": 1, "minute": 11, "second": 34}
